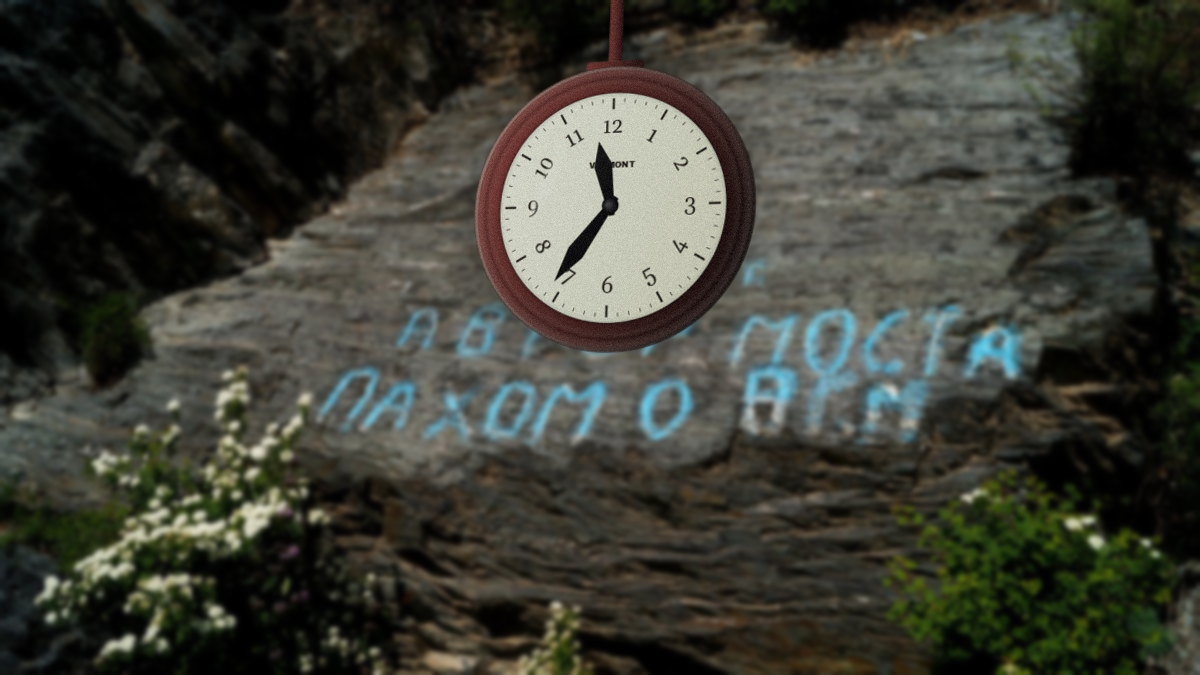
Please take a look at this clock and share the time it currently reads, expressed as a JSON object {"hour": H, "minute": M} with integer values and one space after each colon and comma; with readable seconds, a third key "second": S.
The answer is {"hour": 11, "minute": 36}
